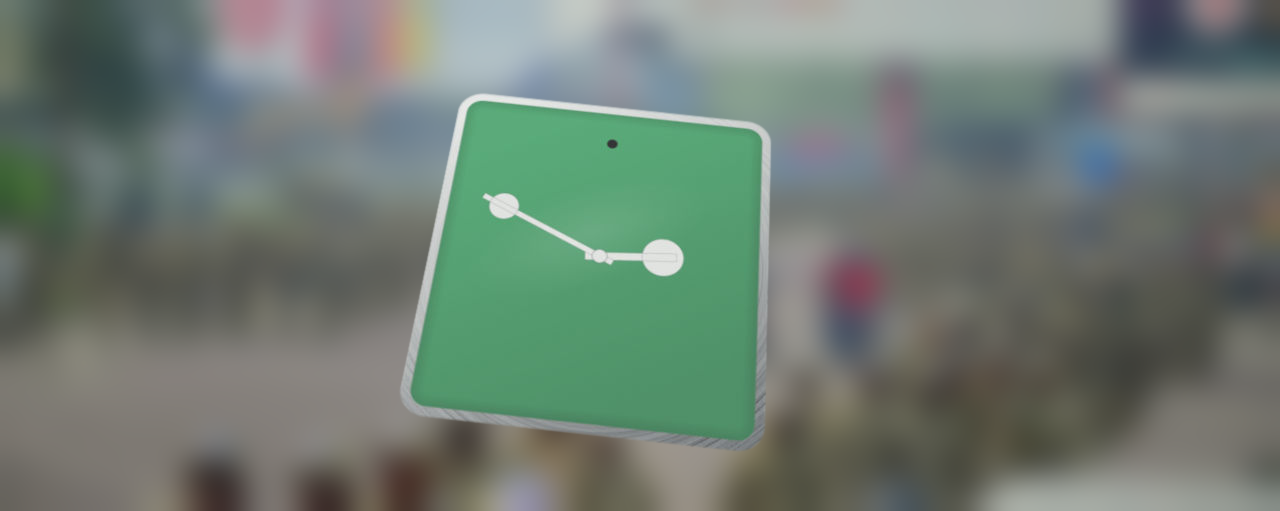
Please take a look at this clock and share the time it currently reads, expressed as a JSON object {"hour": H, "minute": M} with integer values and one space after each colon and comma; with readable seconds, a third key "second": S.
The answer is {"hour": 2, "minute": 49}
